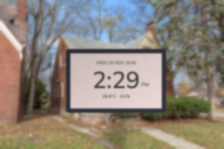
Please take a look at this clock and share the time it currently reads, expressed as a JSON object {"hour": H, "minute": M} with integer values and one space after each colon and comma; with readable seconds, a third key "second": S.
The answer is {"hour": 2, "minute": 29}
